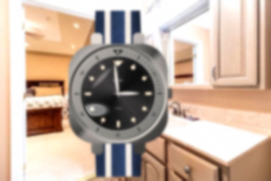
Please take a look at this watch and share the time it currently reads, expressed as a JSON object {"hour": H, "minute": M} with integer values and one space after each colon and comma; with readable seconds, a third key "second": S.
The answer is {"hour": 2, "minute": 59}
